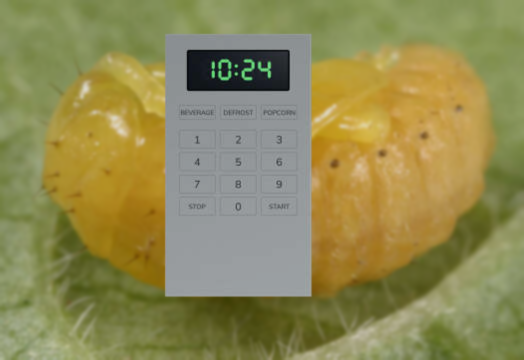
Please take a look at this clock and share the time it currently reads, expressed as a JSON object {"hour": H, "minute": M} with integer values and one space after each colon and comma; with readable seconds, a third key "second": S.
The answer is {"hour": 10, "minute": 24}
